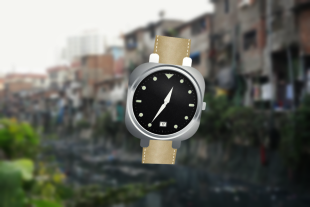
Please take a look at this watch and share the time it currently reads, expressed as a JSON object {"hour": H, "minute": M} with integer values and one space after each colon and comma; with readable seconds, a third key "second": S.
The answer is {"hour": 12, "minute": 35}
